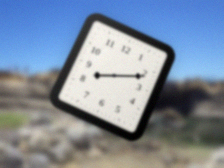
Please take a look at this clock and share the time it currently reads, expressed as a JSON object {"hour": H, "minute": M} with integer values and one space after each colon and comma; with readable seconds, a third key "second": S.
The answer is {"hour": 8, "minute": 11}
